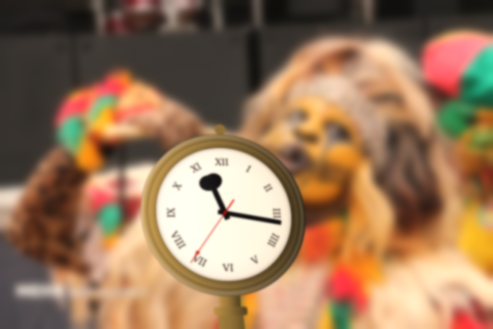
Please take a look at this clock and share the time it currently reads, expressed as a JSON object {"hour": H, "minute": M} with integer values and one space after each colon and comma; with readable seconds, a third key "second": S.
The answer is {"hour": 11, "minute": 16, "second": 36}
